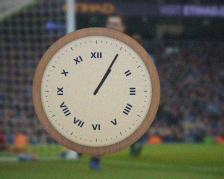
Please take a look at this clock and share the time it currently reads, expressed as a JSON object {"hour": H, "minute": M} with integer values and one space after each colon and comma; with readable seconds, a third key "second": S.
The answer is {"hour": 1, "minute": 5}
